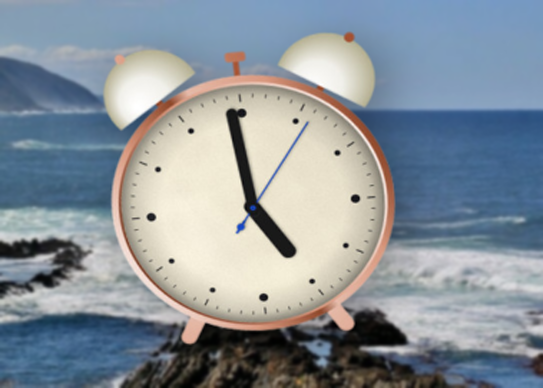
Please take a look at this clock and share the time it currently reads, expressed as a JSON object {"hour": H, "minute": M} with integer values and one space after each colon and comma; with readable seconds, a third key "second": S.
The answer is {"hour": 4, "minute": 59, "second": 6}
